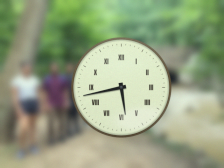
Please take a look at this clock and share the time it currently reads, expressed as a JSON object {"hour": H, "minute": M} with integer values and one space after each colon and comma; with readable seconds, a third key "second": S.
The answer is {"hour": 5, "minute": 43}
